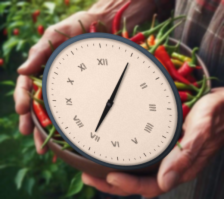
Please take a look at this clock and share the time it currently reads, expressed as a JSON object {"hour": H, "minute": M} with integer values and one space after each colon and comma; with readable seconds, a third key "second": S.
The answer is {"hour": 7, "minute": 5}
